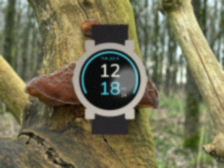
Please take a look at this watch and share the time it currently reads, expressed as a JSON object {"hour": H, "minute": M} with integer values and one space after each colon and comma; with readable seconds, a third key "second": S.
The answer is {"hour": 12, "minute": 18}
